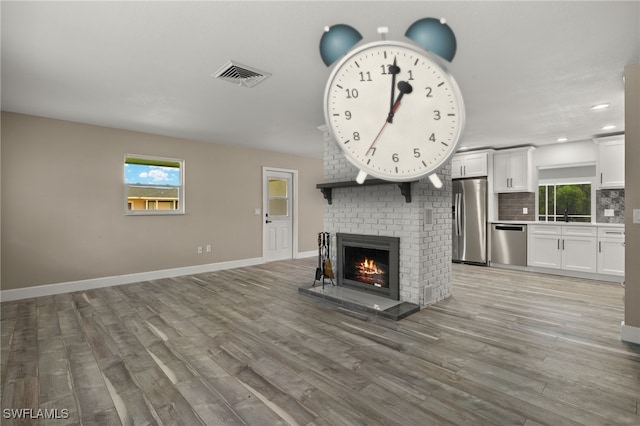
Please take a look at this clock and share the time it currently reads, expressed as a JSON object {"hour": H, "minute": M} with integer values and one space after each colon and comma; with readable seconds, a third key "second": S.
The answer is {"hour": 1, "minute": 1, "second": 36}
